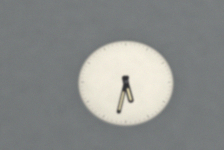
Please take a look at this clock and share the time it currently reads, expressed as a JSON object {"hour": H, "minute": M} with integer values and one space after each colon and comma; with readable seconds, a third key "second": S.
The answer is {"hour": 5, "minute": 32}
